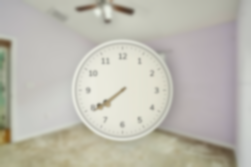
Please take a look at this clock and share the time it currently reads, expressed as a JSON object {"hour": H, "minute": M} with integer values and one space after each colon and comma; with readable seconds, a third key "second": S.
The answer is {"hour": 7, "minute": 39}
